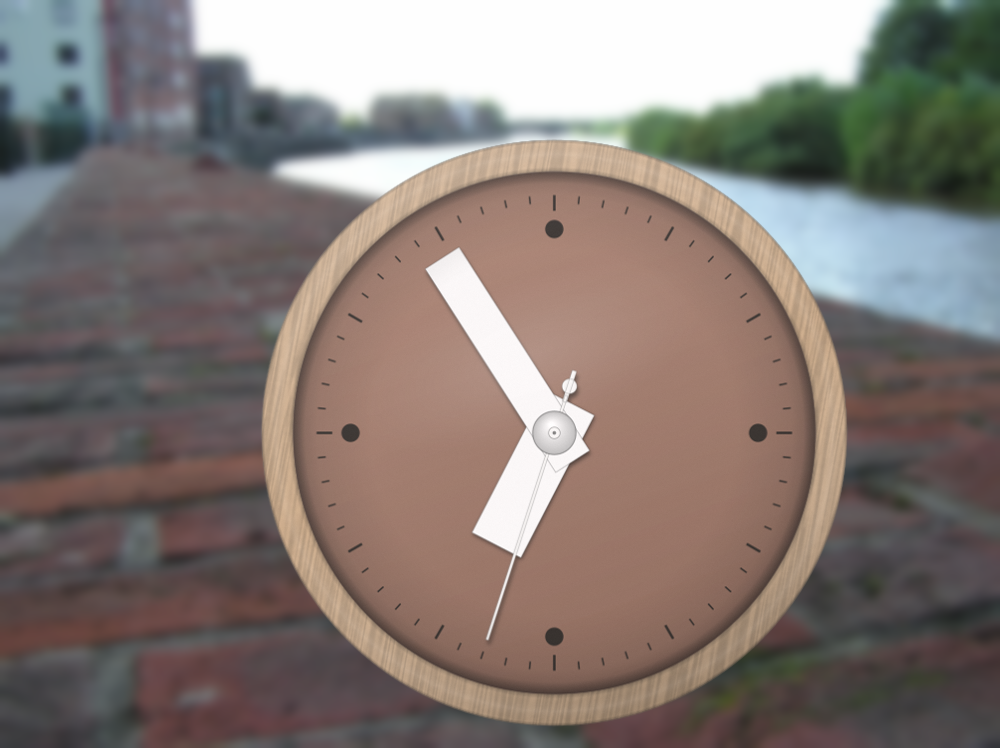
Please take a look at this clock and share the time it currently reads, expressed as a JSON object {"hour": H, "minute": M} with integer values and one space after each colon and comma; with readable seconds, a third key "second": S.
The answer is {"hour": 6, "minute": 54, "second": 33}
